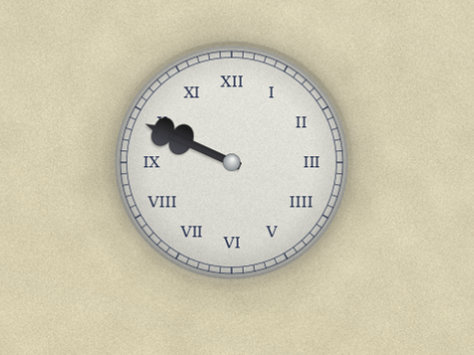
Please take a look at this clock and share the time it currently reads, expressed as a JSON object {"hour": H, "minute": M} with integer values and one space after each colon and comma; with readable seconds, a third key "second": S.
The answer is {"hour": 9, "minute": 49}
